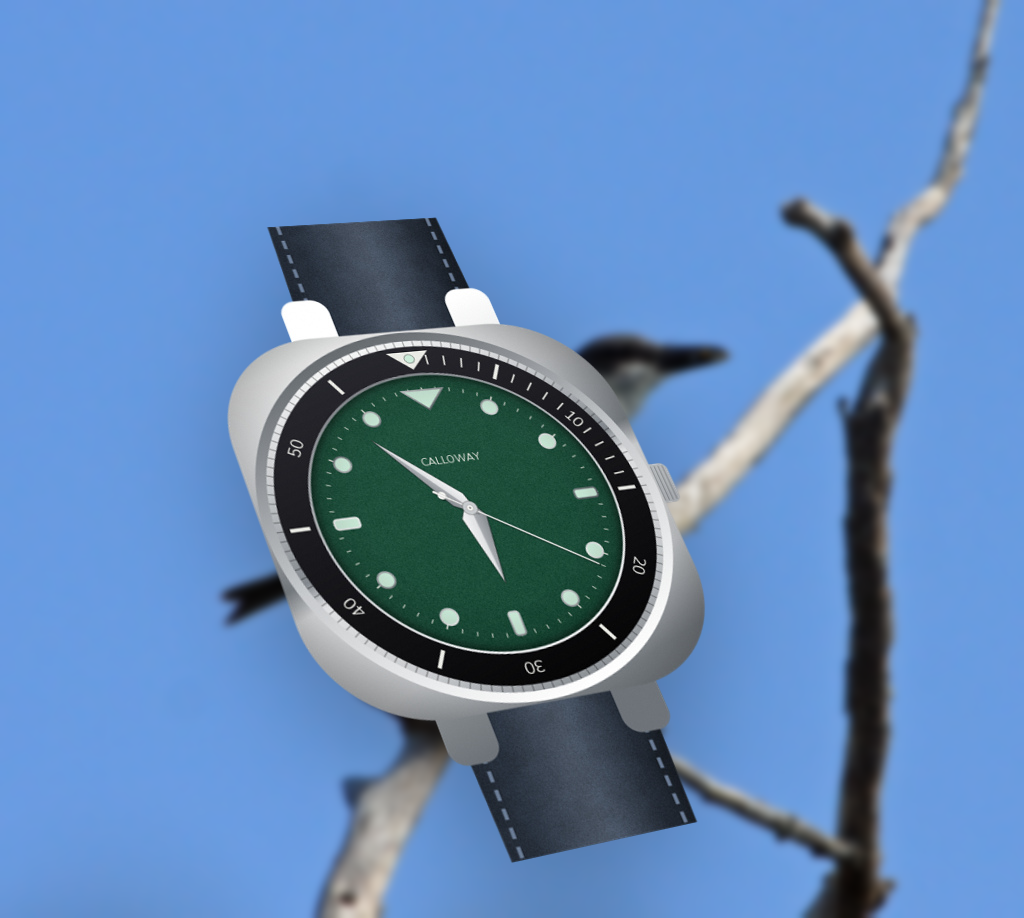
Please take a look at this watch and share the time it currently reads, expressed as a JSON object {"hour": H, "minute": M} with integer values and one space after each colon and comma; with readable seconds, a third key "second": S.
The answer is {"hour": 5, "minute": 53, "second": 21}
